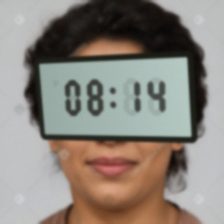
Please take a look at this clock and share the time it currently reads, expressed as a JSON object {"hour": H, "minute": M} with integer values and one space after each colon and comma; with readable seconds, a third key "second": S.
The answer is {"hour": 8, "minute": 14}
